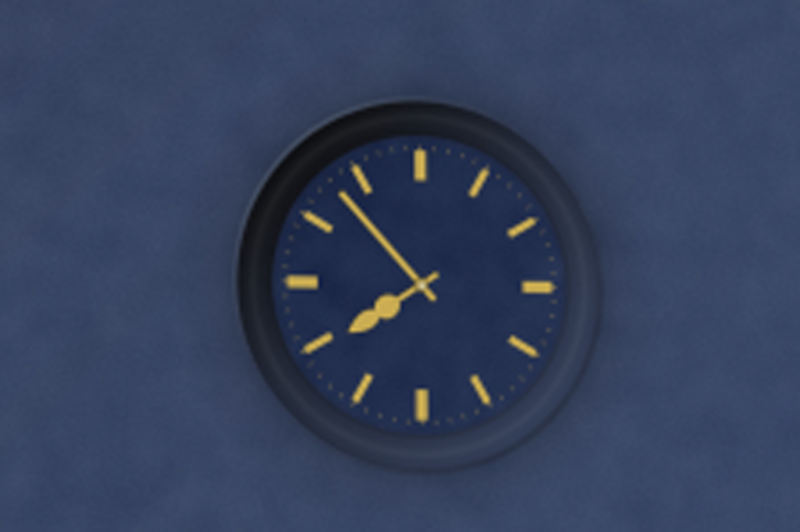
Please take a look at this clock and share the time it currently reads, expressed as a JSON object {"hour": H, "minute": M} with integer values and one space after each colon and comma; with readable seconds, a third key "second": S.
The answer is {"hour": 7, "minute": 53}
